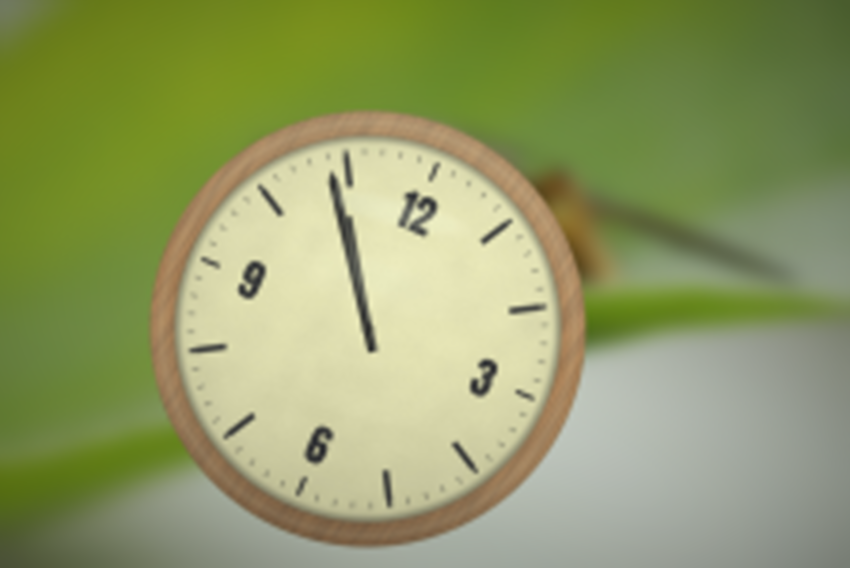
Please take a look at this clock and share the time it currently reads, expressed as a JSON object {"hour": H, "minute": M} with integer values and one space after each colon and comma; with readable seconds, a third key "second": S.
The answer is {"hour": 10, "minute": 54}
